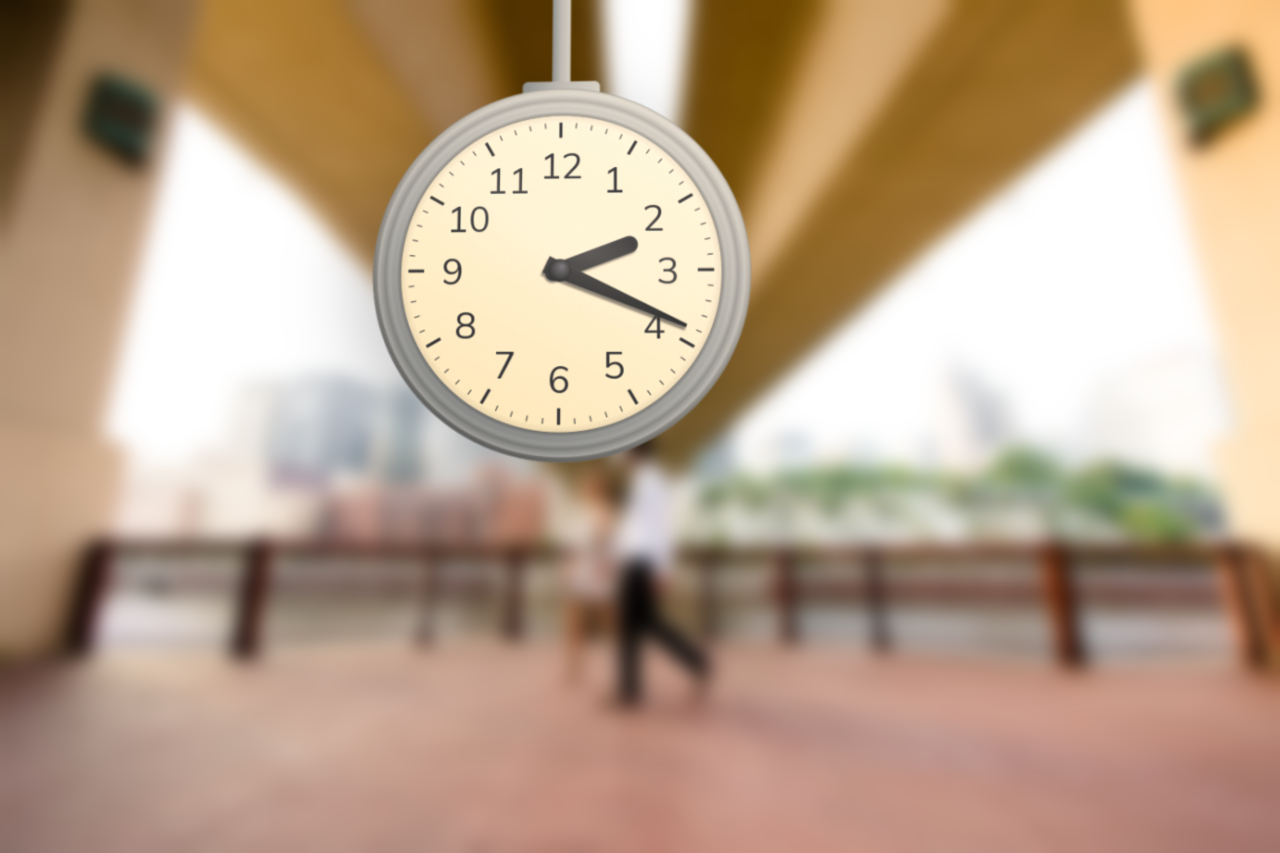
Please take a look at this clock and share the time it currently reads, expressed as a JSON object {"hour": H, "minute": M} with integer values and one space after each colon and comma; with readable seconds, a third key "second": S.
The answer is {"hour": 2, "minute": 19}
